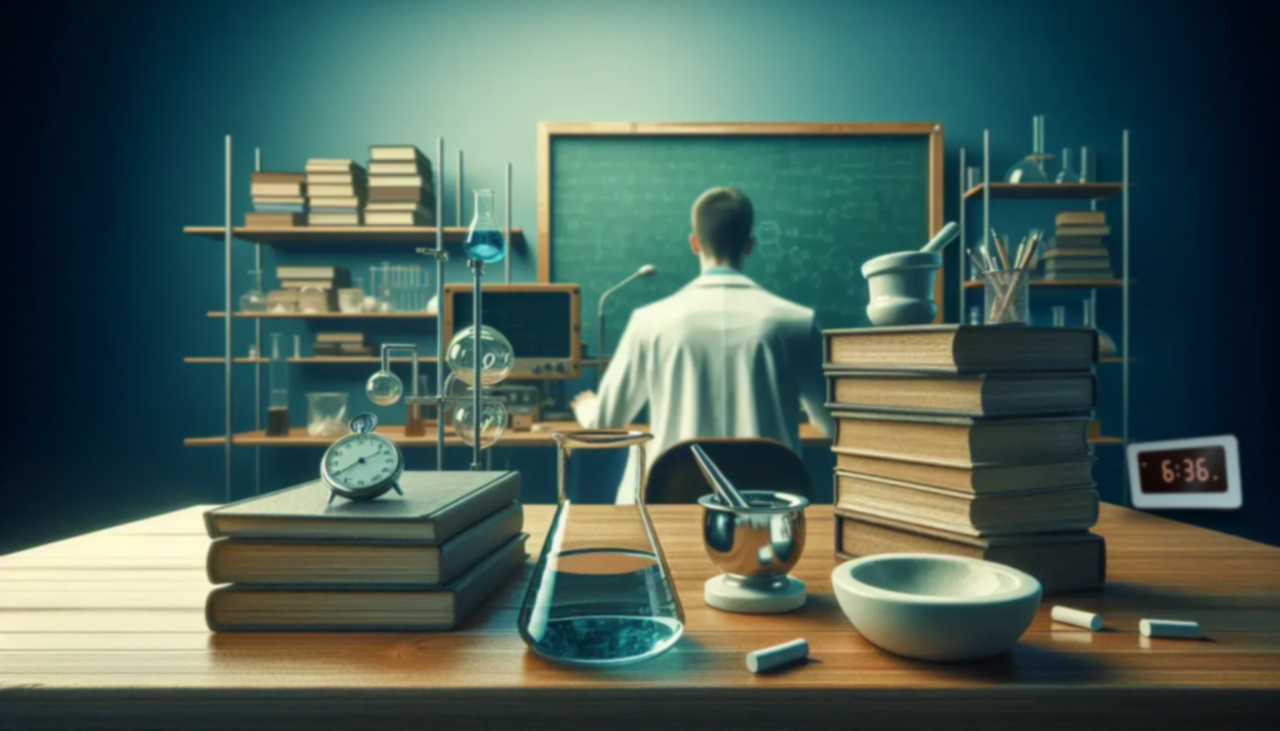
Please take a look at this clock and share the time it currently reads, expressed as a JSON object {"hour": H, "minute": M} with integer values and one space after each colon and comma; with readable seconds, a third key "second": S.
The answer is {"hour": 6, "minute": 36}
